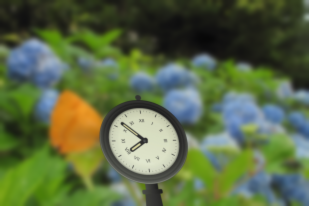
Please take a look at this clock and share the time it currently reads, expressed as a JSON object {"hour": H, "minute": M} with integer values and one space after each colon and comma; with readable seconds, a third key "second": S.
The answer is {"hour": 7, "minute": 52}
